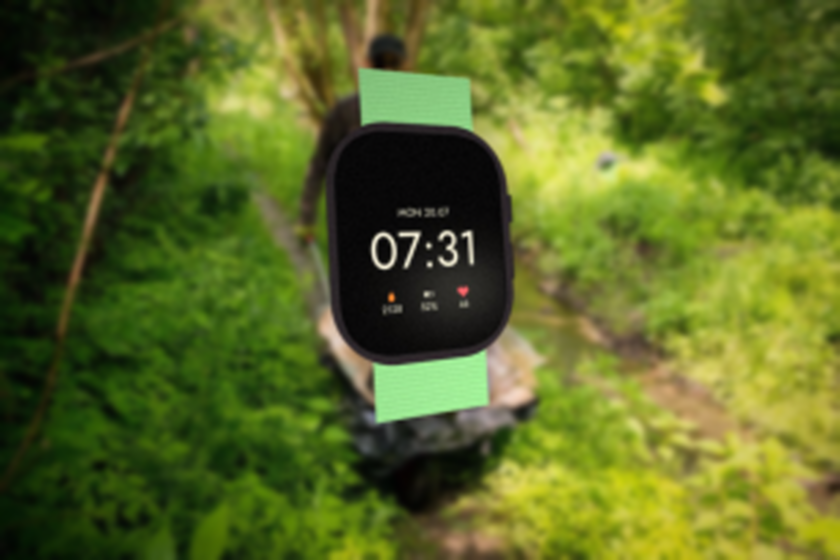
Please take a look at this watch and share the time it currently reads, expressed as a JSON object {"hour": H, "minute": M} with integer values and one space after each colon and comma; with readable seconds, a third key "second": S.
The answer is {"hour": 7, "minute": 31}
